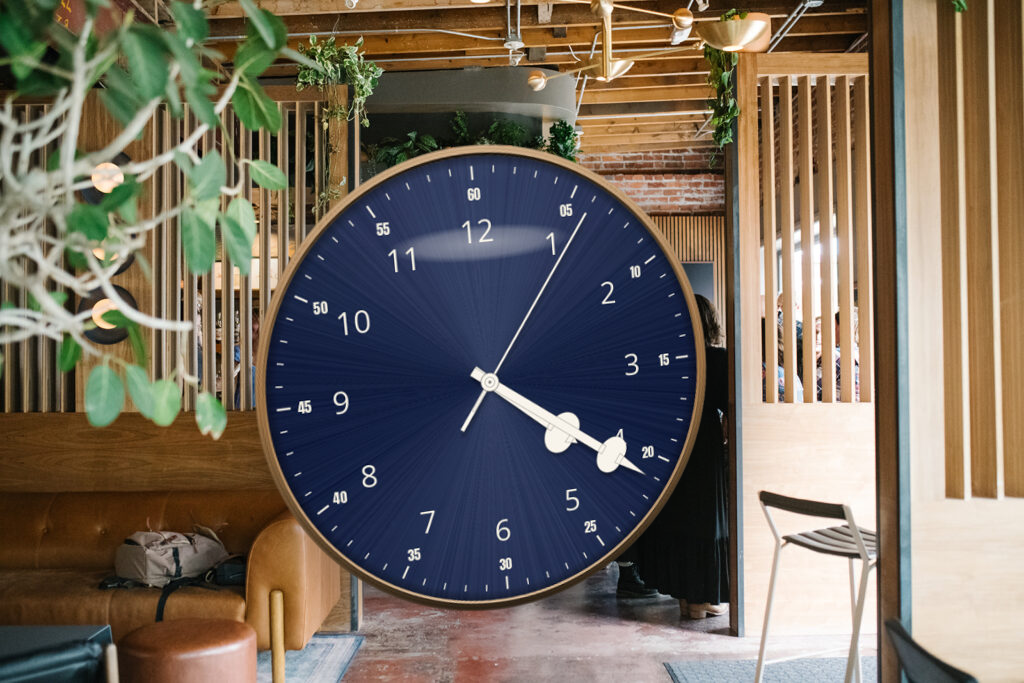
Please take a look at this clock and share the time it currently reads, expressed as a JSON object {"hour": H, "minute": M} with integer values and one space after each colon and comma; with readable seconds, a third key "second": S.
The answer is {"hour": 4, "minute": 21, "second": 6}
